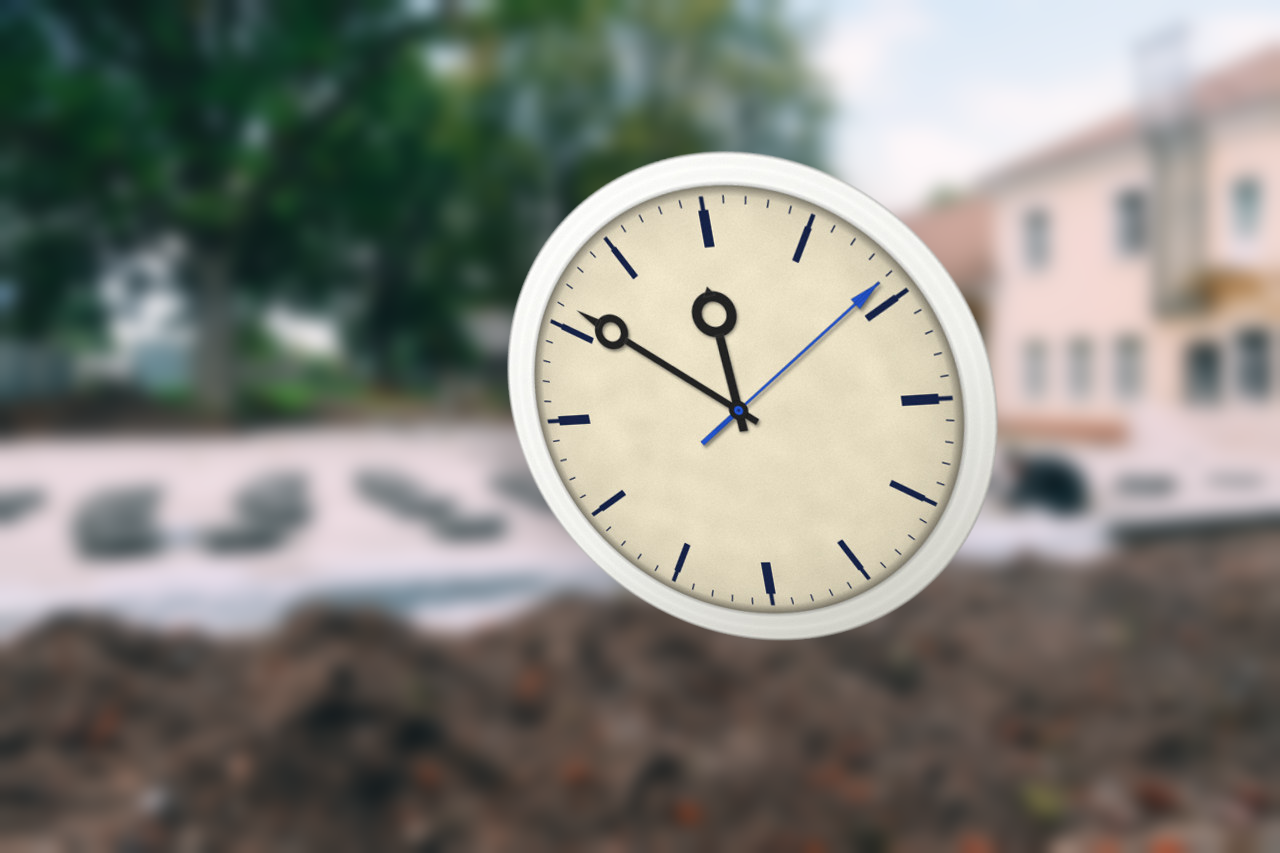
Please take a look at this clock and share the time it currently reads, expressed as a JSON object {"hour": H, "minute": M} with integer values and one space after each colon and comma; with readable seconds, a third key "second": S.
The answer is {"hour": 11, "minute": 51, "second": 9}
